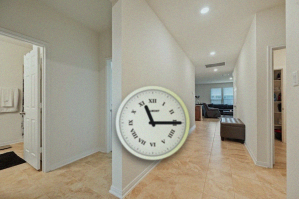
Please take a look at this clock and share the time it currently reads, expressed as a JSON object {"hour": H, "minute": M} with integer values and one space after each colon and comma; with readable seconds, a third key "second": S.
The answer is {"hour": 11, "minute": 15}
